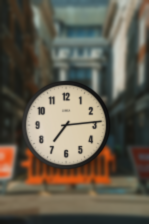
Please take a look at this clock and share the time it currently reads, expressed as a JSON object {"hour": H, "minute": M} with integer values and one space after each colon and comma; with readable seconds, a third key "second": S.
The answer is {"hour": 7, "minute": 14}
